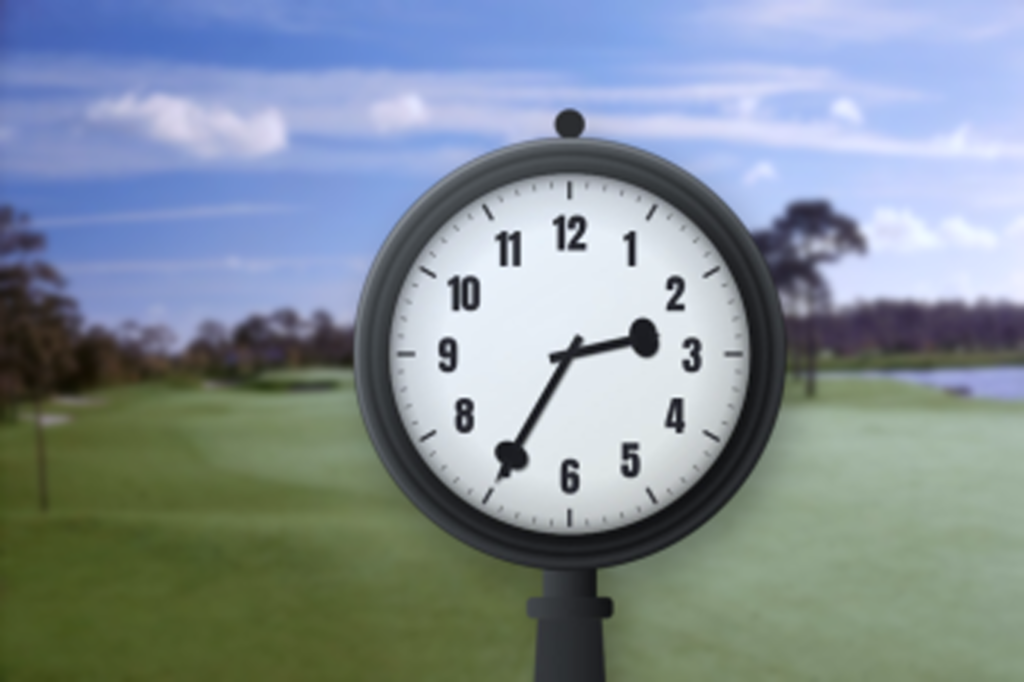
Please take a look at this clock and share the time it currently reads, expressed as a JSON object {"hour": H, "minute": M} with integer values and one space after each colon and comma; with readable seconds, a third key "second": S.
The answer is {"hour": 2, "minute": 35}
